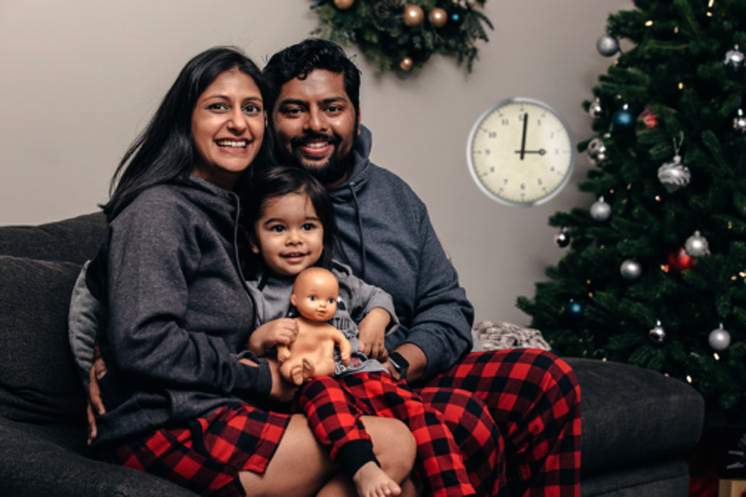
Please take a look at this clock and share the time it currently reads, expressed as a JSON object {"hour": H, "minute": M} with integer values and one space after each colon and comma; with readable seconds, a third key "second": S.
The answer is {"hour": 3, "minute": 1}
